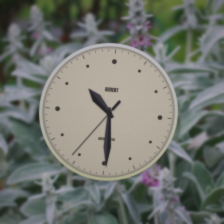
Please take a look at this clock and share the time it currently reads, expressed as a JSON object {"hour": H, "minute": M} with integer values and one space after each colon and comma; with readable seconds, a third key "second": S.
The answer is {"hour": 10, "minute": 29, "second": 36}
